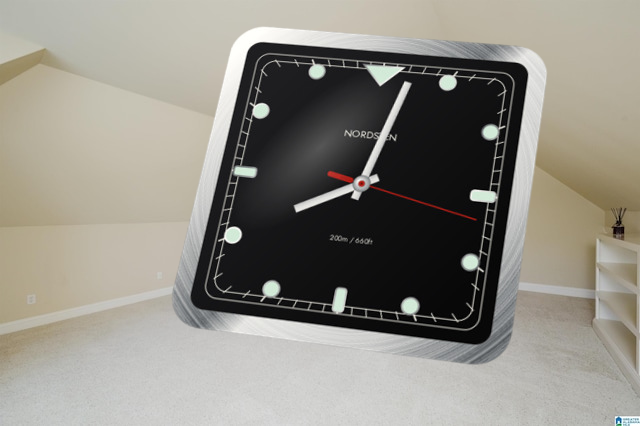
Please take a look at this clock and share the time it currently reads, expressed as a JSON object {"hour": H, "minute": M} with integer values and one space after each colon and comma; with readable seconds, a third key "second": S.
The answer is {"hour": 8, "minute": 2, "second": 17}
